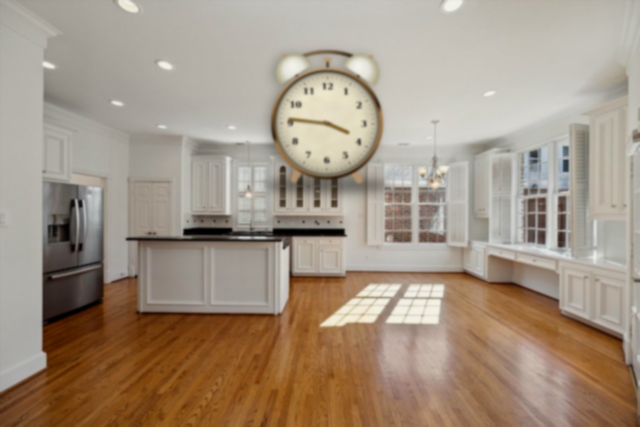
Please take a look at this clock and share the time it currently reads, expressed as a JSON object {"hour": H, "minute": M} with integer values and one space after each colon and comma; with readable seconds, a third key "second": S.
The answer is {"hour": 3, "minute": 46}
